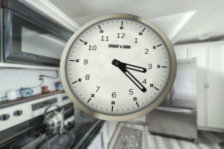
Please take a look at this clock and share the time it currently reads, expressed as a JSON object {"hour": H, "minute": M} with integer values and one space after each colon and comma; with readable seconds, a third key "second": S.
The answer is {"hour": 3, "minute": 22}
